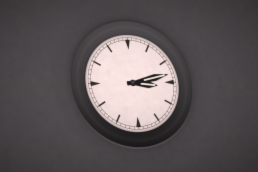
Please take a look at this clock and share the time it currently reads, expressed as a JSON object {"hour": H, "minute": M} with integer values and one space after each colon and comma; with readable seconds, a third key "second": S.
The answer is {"hour": 3, "minute": 13}
